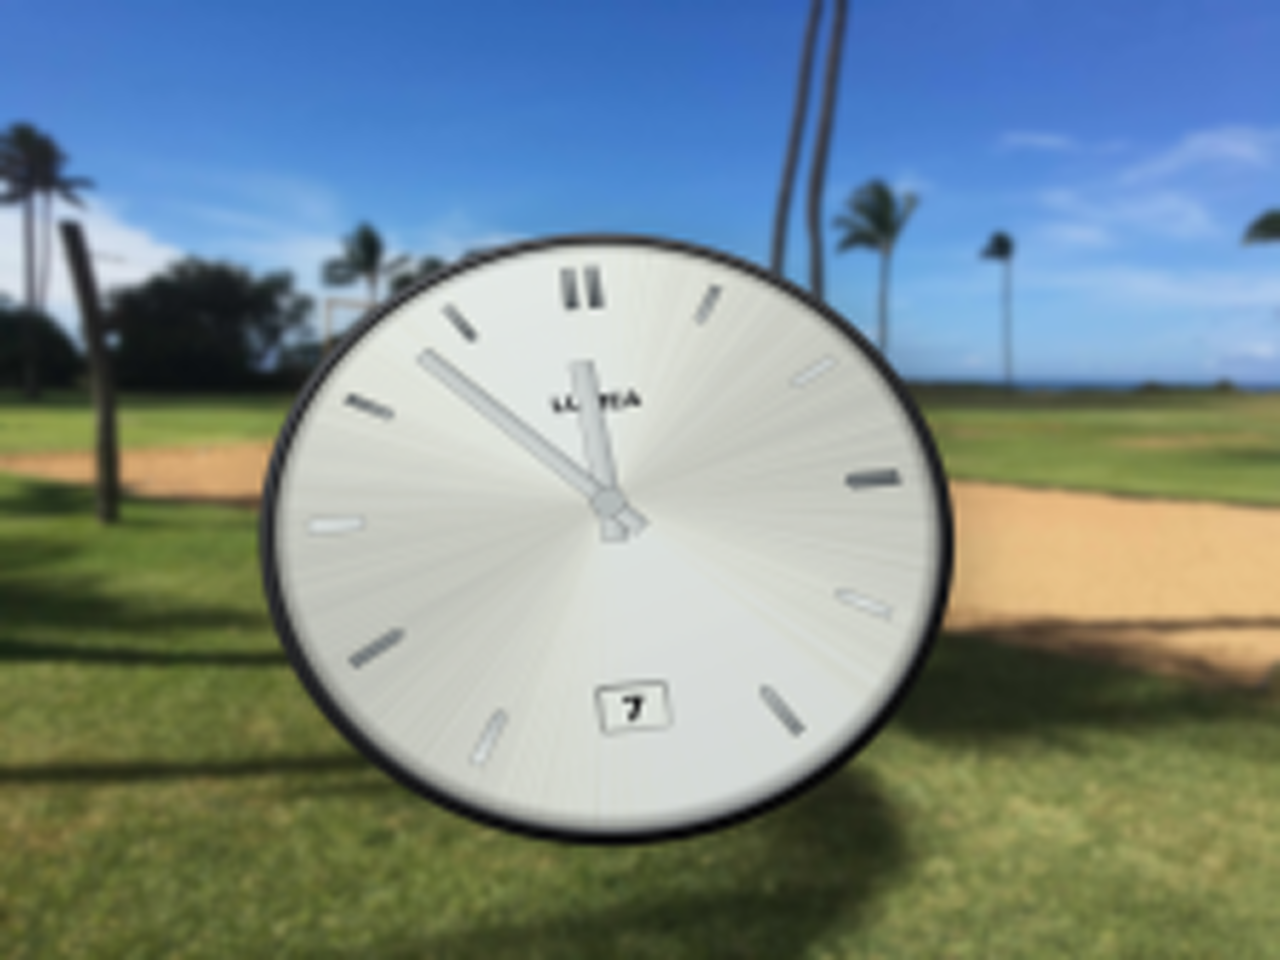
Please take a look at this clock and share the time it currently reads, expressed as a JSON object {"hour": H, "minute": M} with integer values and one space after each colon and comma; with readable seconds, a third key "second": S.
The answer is {"hour": 11, "minute": 53}
